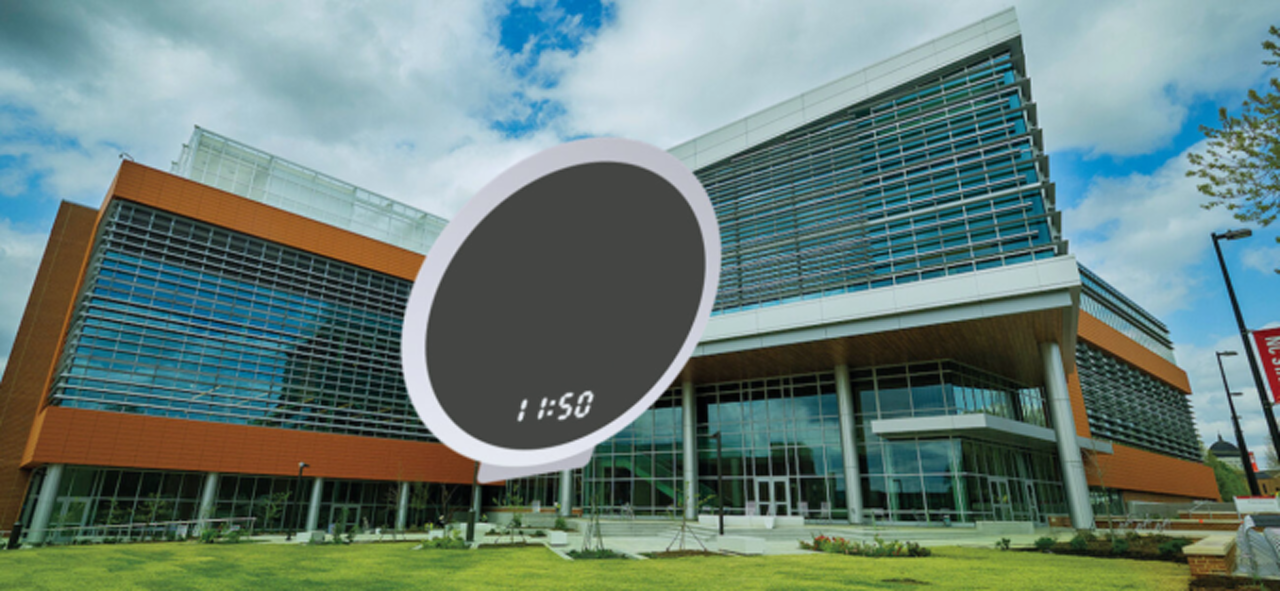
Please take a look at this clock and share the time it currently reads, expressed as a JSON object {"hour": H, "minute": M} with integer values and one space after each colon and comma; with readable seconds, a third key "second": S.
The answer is {"hour": 11, "minute": 50}
